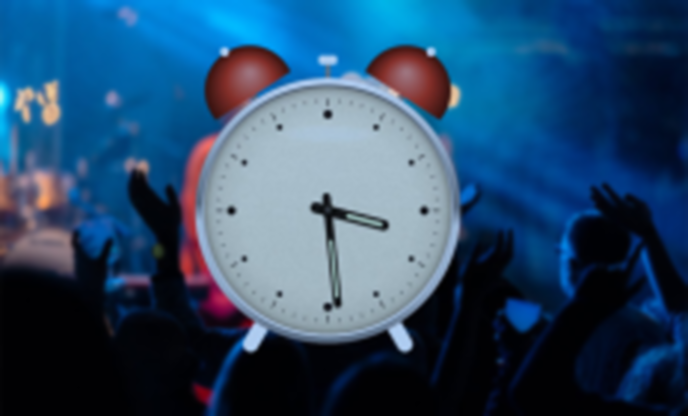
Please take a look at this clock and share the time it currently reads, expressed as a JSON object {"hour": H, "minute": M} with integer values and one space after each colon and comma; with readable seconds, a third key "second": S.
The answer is {"hour": 3, "minute": 29}
